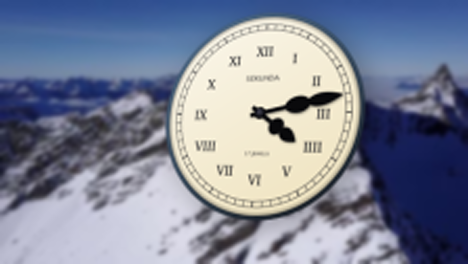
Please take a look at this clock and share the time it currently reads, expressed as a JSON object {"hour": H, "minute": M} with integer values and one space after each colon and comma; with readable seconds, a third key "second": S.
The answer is {"hour": 4, "minute": 13}
